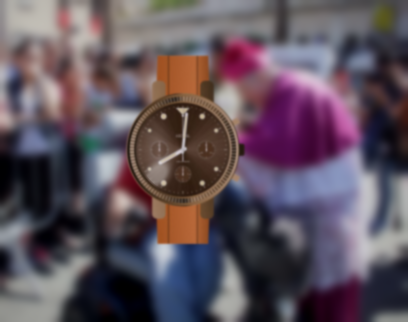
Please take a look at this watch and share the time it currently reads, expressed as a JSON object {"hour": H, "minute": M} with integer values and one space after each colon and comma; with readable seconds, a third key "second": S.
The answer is {"hour": 8, "minute": 1}
